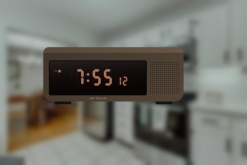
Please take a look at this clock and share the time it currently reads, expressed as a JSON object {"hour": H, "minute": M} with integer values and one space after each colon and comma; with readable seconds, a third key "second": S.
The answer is {"hour": 7, "minute": 55, "second": 12}
